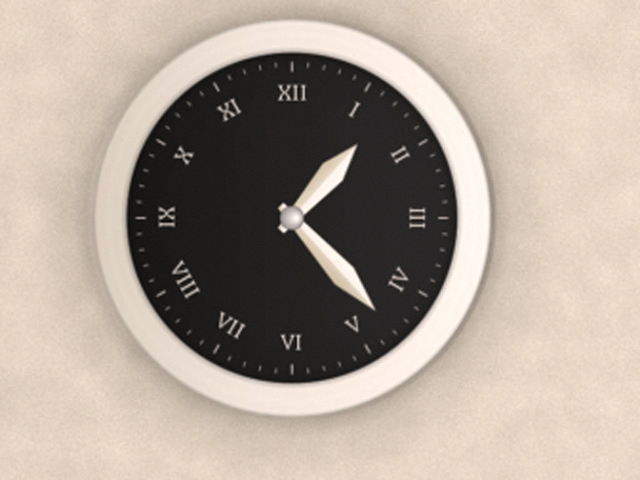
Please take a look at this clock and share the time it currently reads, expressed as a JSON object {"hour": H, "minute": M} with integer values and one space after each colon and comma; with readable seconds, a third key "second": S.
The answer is {"hour": 1, "minute": 23}
